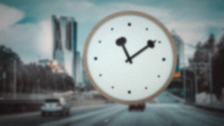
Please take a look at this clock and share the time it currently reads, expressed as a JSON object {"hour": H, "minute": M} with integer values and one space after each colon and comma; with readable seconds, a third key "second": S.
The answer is {"hour": 11, "minute": 9}
